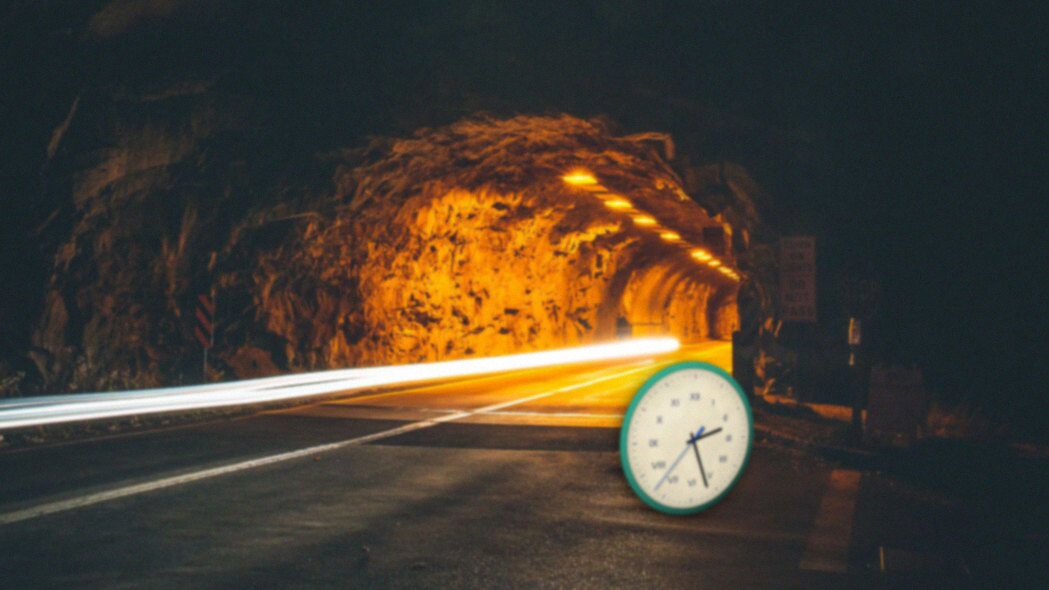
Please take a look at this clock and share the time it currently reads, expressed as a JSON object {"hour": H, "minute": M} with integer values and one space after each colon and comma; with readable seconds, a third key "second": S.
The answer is {"hour": 2, "minute": 26, "second": 37}
